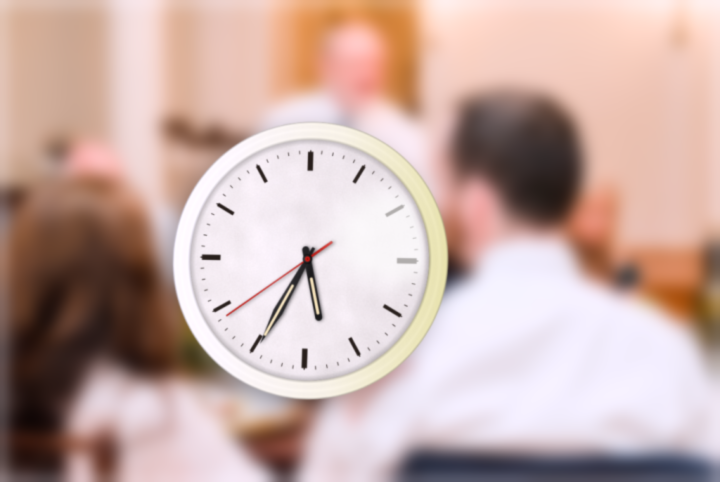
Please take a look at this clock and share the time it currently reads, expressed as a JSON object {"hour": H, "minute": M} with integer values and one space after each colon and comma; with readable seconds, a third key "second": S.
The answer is {"hour": 5, "minute": 34, "second": 39}
